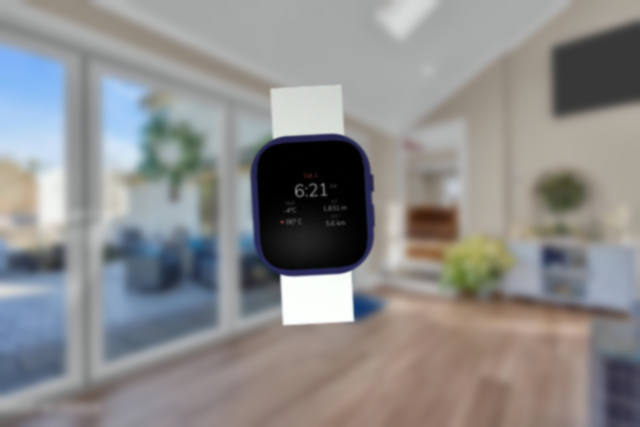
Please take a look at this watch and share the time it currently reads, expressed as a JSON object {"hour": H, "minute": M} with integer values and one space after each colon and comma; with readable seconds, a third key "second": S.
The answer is {"hour": 6, "minute": 21}
